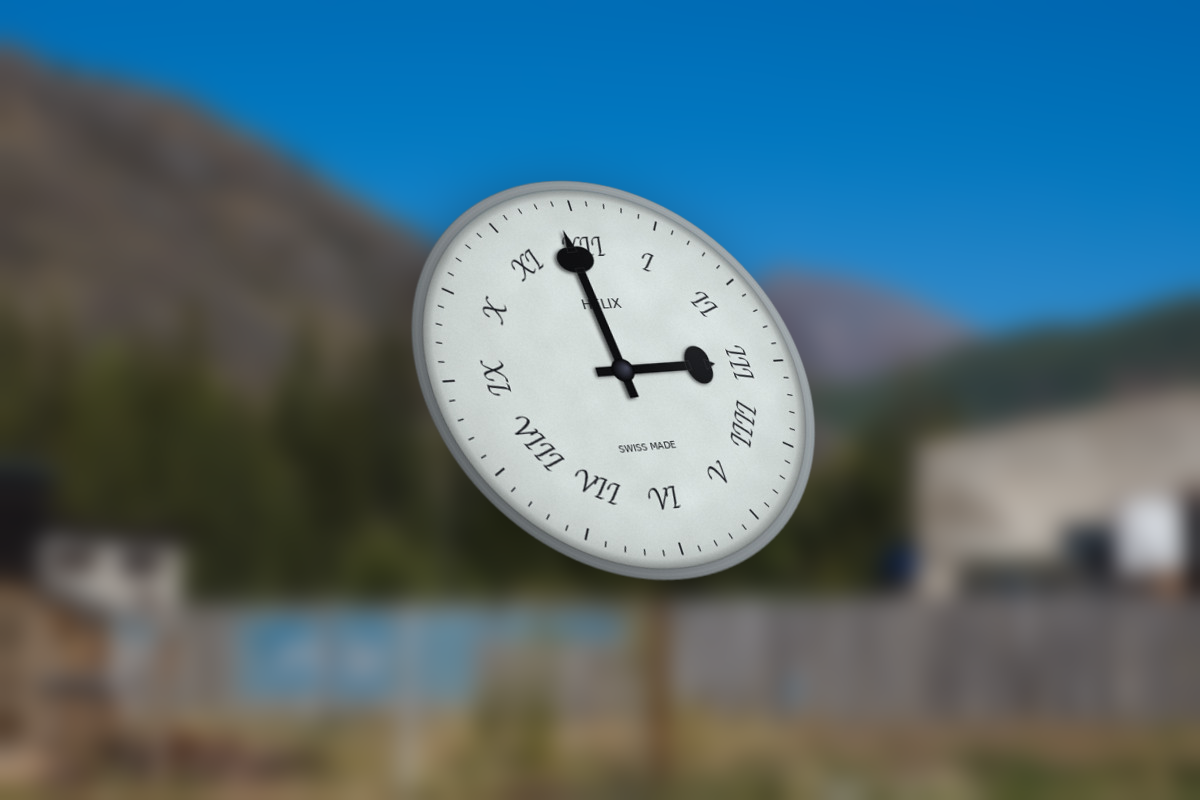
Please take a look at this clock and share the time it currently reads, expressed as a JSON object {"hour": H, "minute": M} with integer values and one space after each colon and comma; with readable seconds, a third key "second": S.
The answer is {"hour": 2, "minute": 59}
